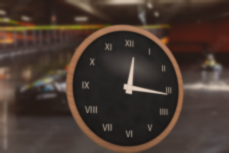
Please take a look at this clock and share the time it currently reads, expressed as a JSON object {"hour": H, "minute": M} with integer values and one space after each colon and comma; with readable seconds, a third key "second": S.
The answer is {"hour": 12, "minute": 16}
